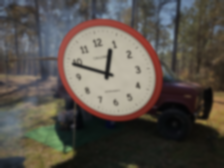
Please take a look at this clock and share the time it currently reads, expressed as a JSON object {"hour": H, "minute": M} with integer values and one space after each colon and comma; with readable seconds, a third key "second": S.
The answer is {"hour": 12, "minute": 49}
